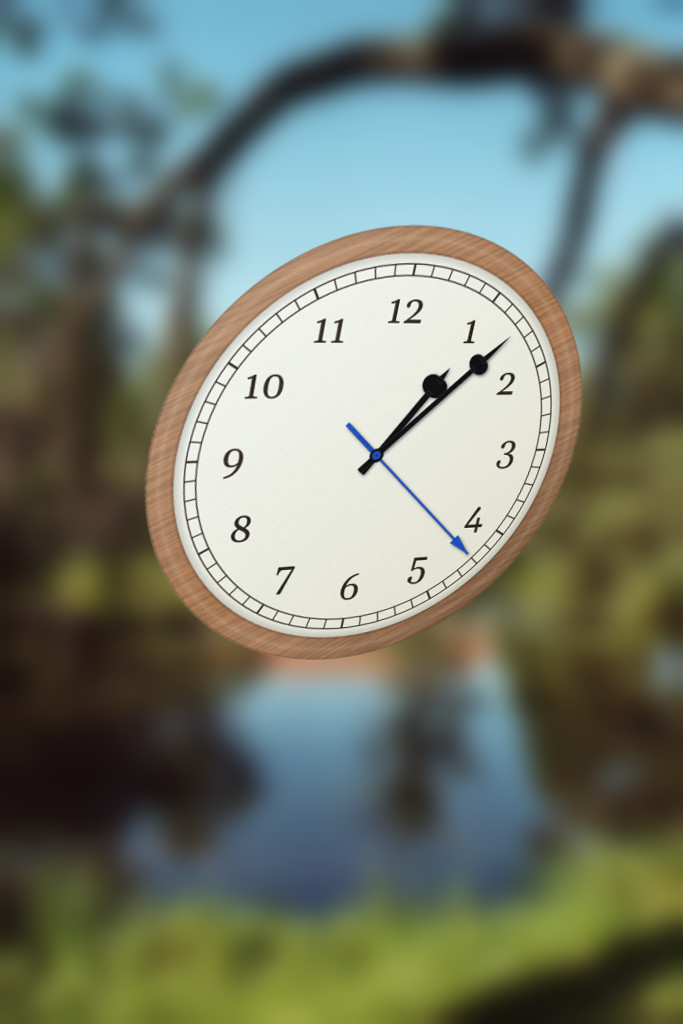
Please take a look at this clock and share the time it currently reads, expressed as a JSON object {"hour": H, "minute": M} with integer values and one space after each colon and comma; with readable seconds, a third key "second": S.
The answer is {"hour": 1, "minute": 7, "second": 22}
